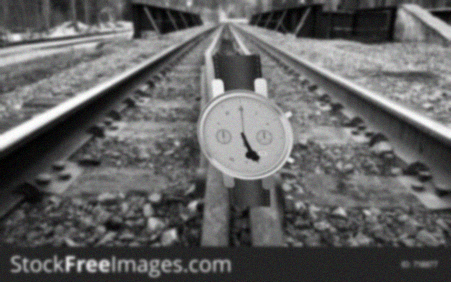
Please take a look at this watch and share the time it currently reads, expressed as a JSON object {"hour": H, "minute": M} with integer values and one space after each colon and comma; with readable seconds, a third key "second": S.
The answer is {"hour": 5, "minute": 26}
